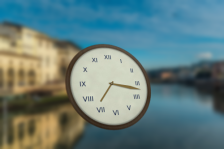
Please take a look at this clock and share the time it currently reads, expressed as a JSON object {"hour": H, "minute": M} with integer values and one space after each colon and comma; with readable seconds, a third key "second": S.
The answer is {"hour": 7, "minute": 17}
